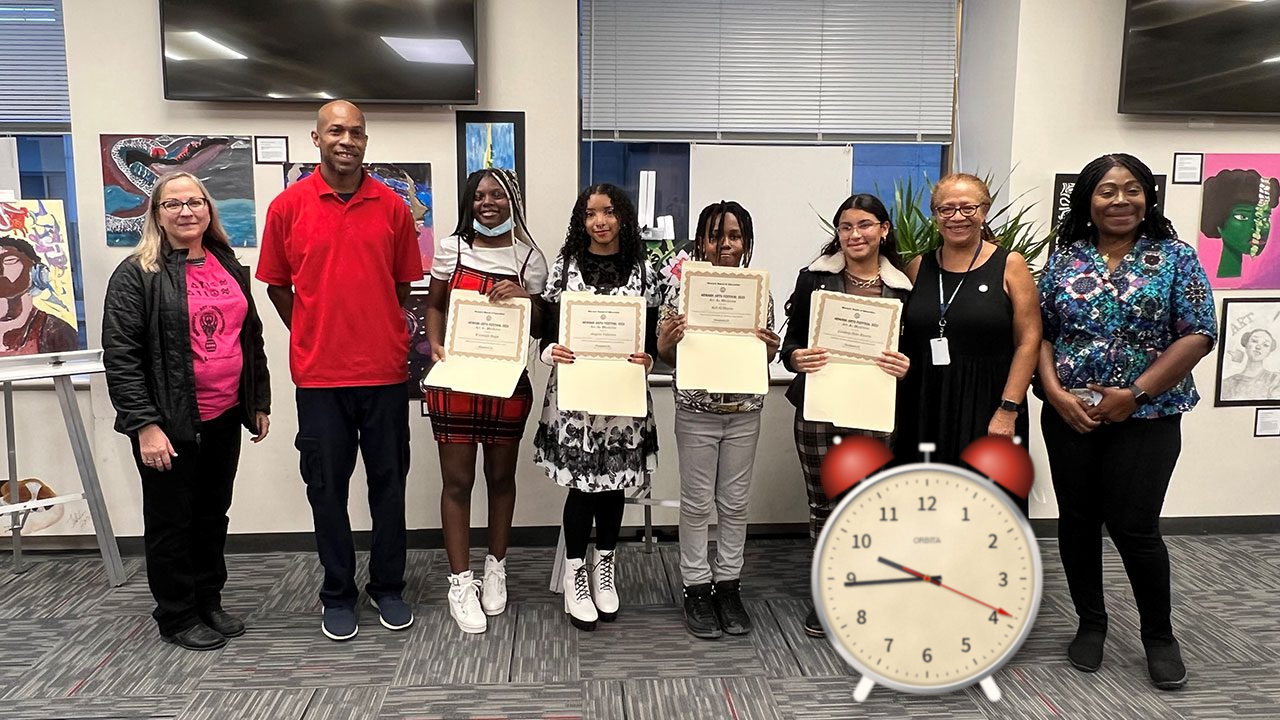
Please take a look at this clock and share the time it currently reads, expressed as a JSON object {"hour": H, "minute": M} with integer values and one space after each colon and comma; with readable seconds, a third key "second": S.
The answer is {"hour": 9, "minute": 44, "second": 19}
